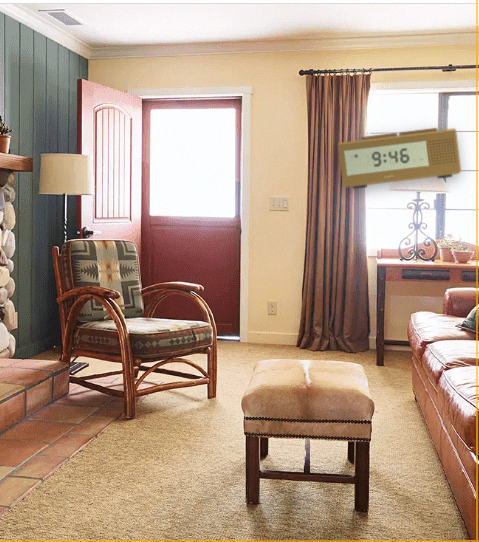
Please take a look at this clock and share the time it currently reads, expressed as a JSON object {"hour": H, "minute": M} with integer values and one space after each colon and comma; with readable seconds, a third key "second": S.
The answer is {"hour": 9, "minute": 46}
